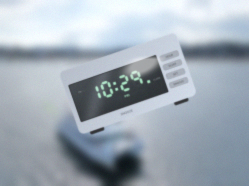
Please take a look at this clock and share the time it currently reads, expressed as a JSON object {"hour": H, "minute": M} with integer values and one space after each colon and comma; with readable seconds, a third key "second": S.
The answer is {"hour": 10, "minute": 29}
